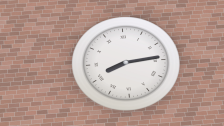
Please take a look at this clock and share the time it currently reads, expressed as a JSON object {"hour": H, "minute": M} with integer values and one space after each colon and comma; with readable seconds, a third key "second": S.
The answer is {"hour": 8, "minute": 14}
